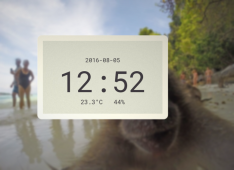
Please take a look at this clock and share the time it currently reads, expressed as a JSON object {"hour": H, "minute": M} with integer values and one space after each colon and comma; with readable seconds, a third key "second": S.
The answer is {"hour": 12, "minute": 52}
